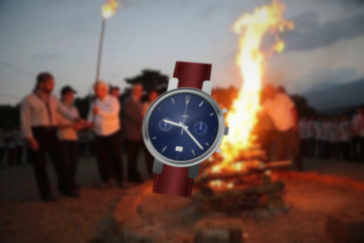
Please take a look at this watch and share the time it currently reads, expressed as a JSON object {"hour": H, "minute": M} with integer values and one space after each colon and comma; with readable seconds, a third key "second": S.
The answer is {"hour": 9, "minute": 22}
